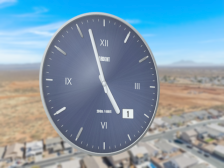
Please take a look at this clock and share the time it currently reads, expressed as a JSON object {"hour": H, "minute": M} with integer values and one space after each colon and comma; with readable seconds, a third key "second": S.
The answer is {"hour": 4, "minute": 57}
